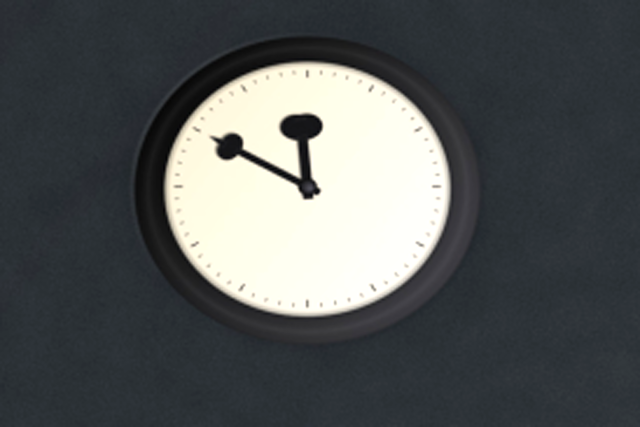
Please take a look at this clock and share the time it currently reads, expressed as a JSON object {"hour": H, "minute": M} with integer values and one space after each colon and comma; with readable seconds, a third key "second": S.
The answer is {"hour": 11, "minute": 50}
